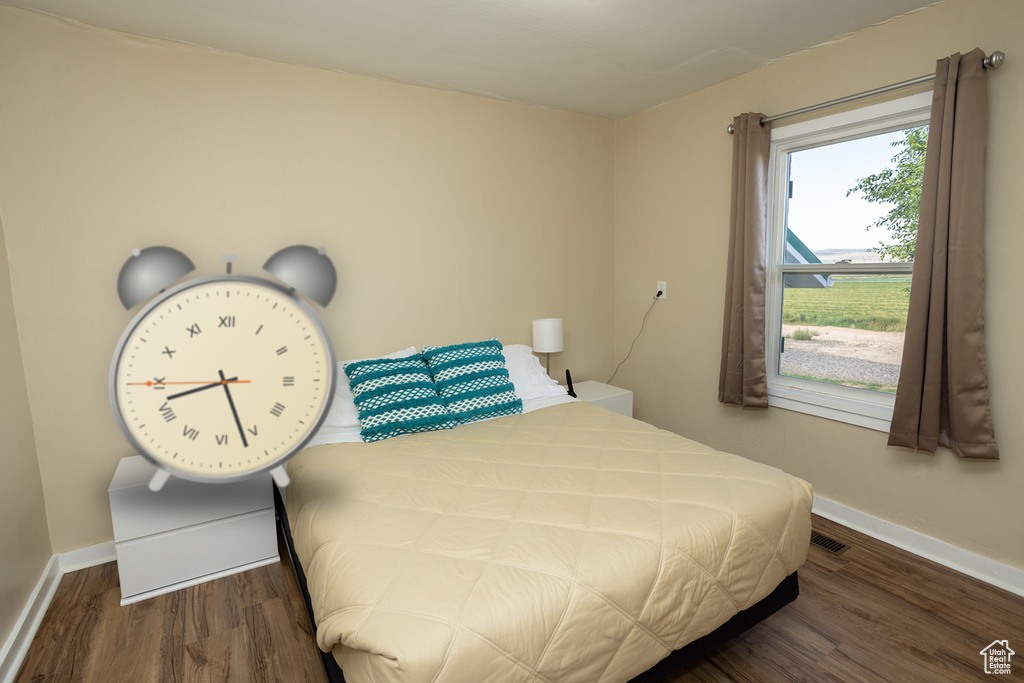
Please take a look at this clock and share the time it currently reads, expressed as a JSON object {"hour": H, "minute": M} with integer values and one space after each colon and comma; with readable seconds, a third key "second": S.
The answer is {"hour": 8, "minute": 26, "second": 45}
